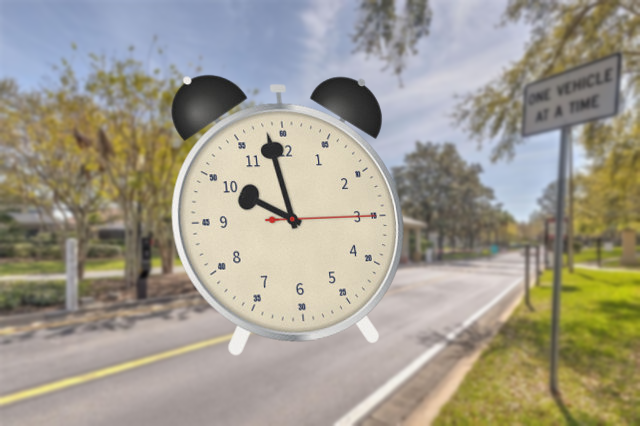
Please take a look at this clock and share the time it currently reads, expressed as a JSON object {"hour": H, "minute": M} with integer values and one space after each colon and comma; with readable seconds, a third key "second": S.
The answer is {"hour": 9, "minute": 58, "second": 15}
